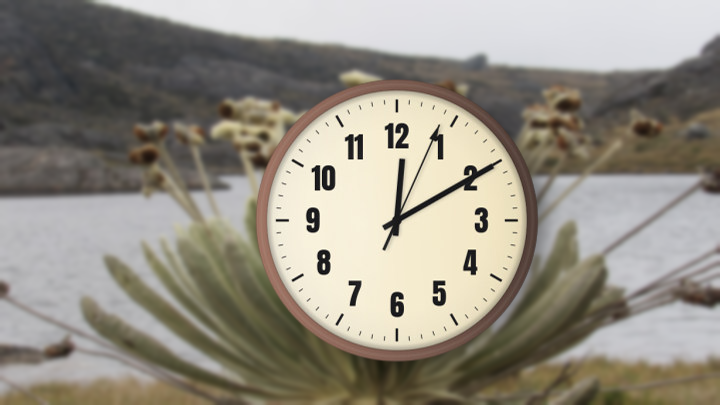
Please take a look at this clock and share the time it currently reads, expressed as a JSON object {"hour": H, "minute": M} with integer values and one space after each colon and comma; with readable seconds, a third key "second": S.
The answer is {"hour": 12, "minute": 10, "second": 4}
